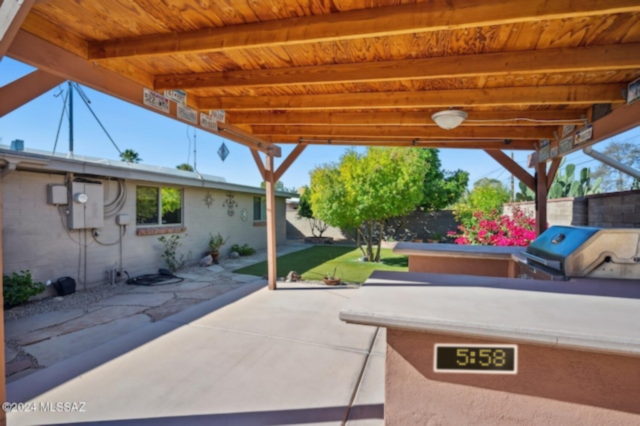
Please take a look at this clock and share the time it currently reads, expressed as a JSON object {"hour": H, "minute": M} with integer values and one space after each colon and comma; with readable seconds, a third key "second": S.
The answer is {"hour": 5, "minute": 58}
